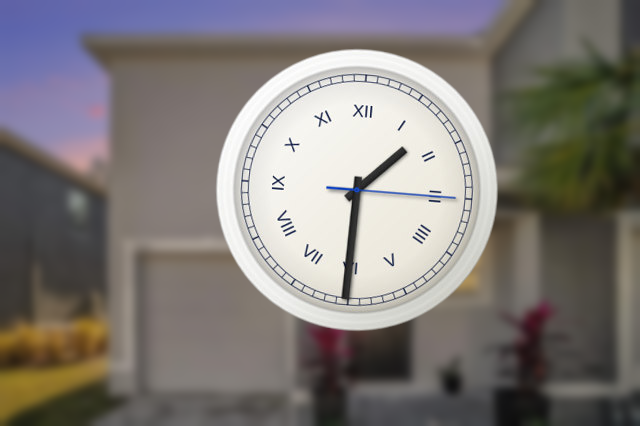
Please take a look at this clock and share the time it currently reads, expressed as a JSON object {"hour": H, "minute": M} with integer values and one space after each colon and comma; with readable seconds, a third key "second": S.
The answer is {"hour": 1, "minute": 30, "second": 15}
